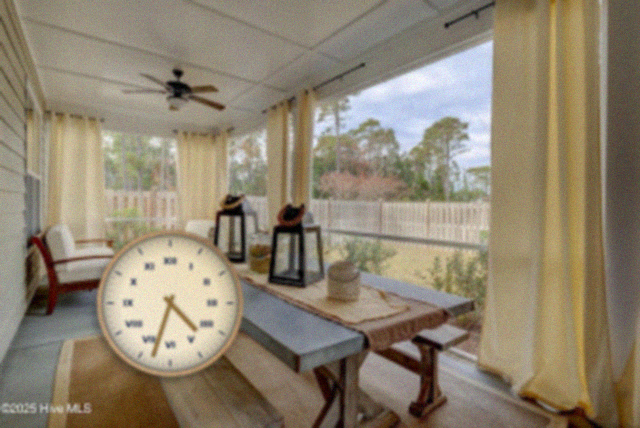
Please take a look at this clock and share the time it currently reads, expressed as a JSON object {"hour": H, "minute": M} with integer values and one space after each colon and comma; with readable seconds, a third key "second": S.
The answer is {"hour": 4, "minute": 33}
